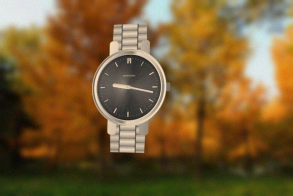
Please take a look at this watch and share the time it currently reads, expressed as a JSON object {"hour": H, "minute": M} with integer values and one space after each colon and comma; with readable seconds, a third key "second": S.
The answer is {"hour": 9, "minute": 17}
